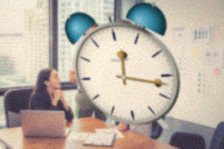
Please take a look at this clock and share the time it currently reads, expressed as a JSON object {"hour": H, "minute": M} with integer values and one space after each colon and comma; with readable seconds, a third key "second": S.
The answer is {"hour": 12, "minute": 17}
